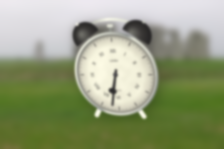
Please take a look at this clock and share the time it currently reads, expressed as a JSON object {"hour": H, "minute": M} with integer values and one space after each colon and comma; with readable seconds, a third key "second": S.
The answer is {"hour": 6, "minute": 32}
